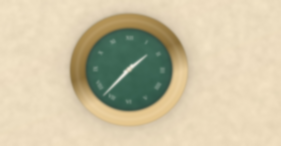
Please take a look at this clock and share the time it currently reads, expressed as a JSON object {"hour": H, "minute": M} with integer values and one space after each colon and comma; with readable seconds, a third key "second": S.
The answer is {"hour": 1, "minute": 37}
